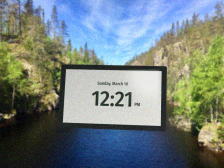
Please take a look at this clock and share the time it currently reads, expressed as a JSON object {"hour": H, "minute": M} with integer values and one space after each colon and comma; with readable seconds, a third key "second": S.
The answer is {"hour": 12, "minute": 21}
